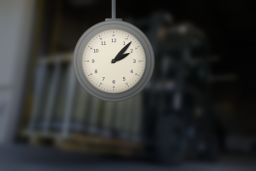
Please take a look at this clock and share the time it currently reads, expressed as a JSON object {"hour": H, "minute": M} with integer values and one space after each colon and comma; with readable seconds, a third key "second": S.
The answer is {"hour": 2, "minute": 7}
